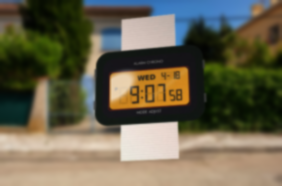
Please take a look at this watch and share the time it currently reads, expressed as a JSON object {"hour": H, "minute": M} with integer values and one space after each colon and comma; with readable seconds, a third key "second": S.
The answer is {"hour": 9, "minute": 7, "second": 58}
